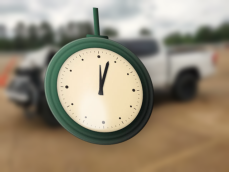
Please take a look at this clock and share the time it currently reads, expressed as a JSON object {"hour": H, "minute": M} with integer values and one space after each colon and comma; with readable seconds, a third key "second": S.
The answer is {"hour": 12, "minute": 3}
